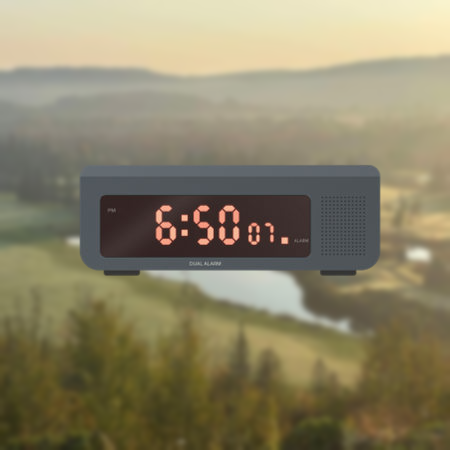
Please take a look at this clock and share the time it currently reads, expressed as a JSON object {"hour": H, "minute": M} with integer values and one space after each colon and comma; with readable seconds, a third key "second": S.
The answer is {"hour": 6, "minute": 50, "second": 7}
